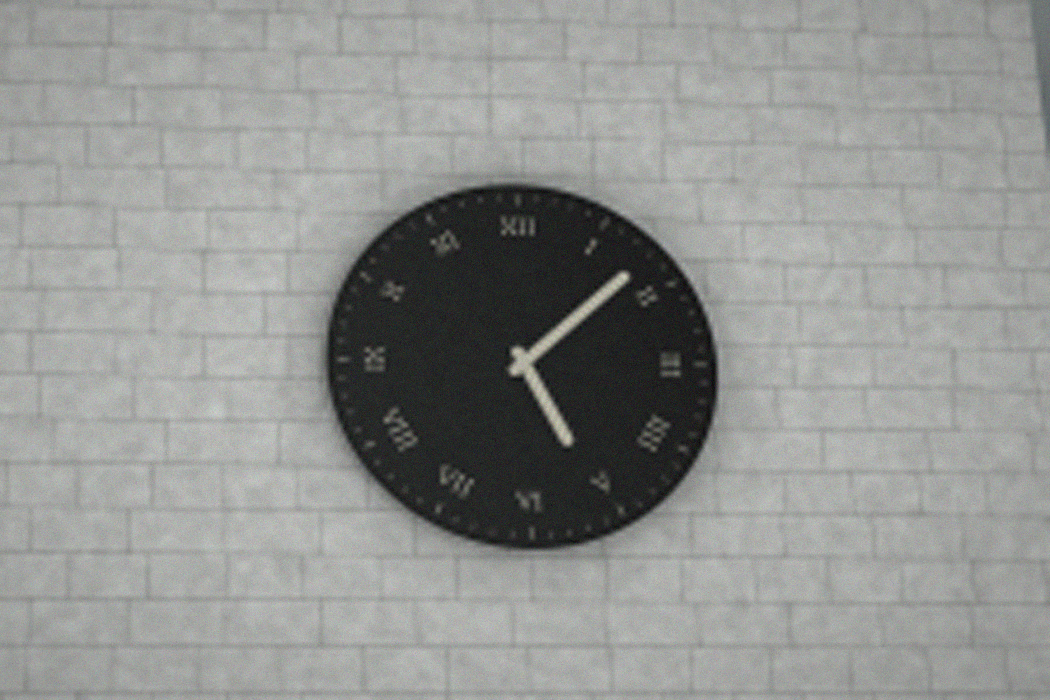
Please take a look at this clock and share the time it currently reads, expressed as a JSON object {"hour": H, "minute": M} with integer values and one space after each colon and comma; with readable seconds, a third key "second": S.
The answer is {"hour": 5, "minute": 8}
